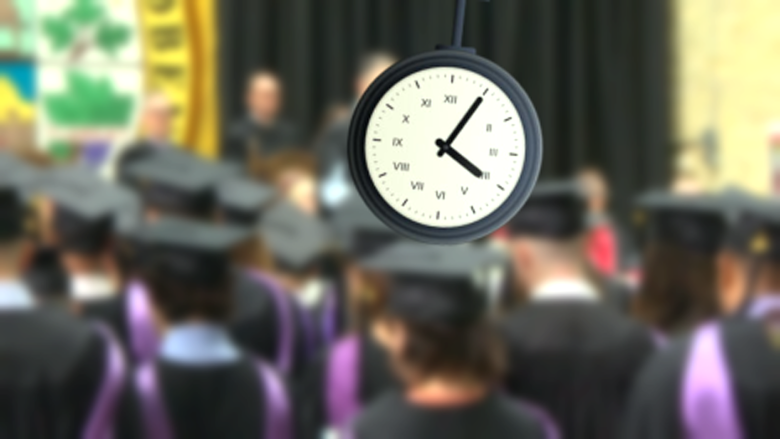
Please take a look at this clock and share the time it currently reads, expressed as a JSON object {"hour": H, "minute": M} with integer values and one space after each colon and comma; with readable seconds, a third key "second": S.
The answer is {"hour": 4, "minute": 5}
